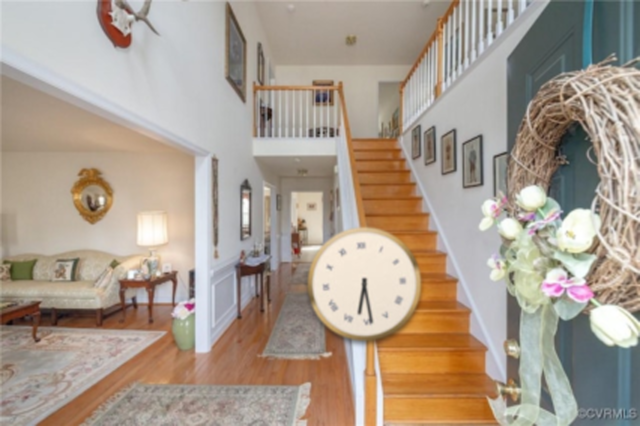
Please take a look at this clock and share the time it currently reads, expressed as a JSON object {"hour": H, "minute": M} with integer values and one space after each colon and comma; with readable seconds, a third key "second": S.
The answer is {"hour": 6, "minute": 29}
